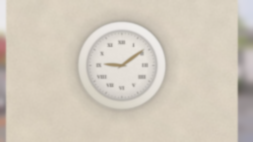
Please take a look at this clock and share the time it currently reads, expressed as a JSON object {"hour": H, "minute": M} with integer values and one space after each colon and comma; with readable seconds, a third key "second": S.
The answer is {"hour": 9, "minute": 9}
